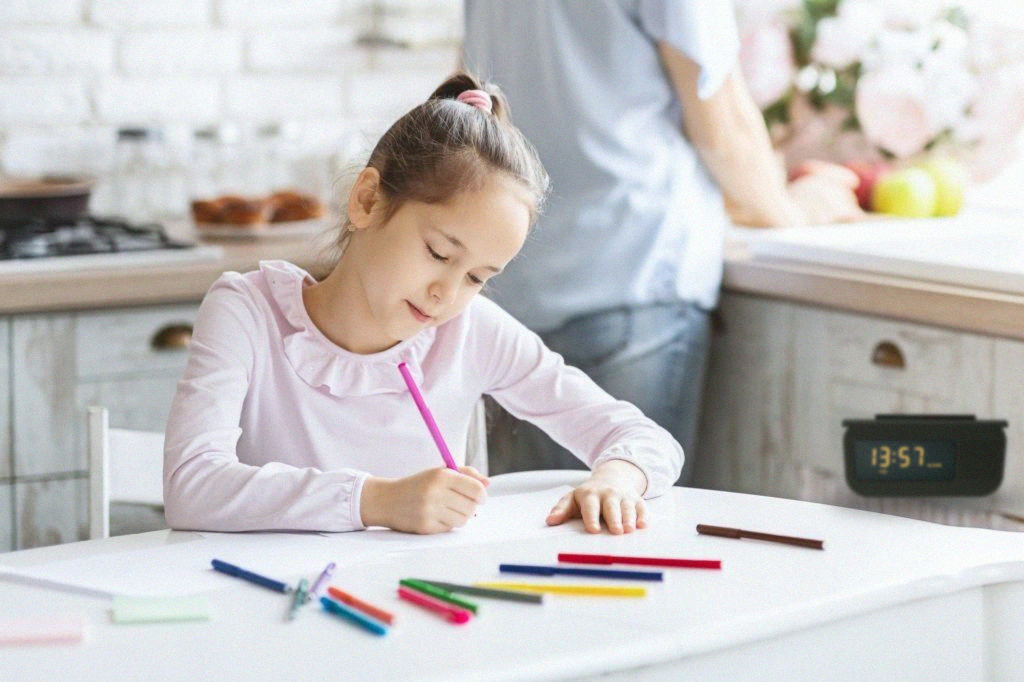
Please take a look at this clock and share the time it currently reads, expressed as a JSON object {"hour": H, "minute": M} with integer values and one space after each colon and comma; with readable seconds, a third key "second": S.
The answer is {"hour": 13, "minute": 57}
